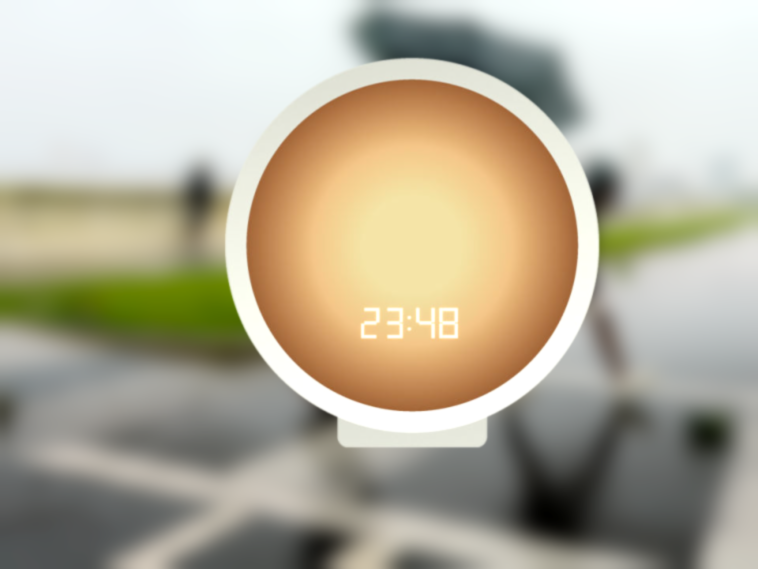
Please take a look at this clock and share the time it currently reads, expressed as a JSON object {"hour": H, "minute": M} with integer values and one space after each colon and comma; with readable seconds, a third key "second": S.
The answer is {"hour": 23, "minute": 48}
